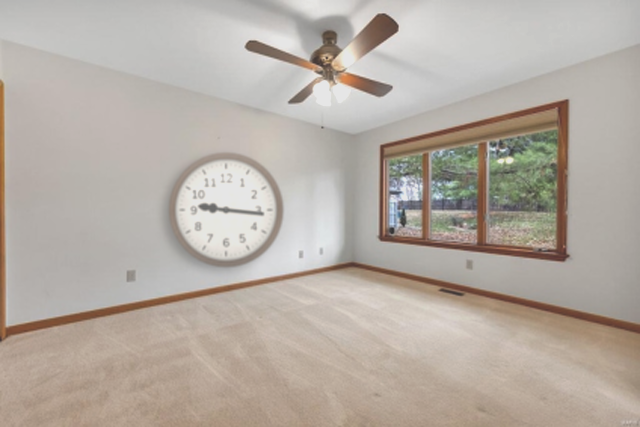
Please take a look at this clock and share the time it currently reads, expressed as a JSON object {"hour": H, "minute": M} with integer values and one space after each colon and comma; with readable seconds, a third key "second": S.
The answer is {"hour": 9, "minute": 16}
